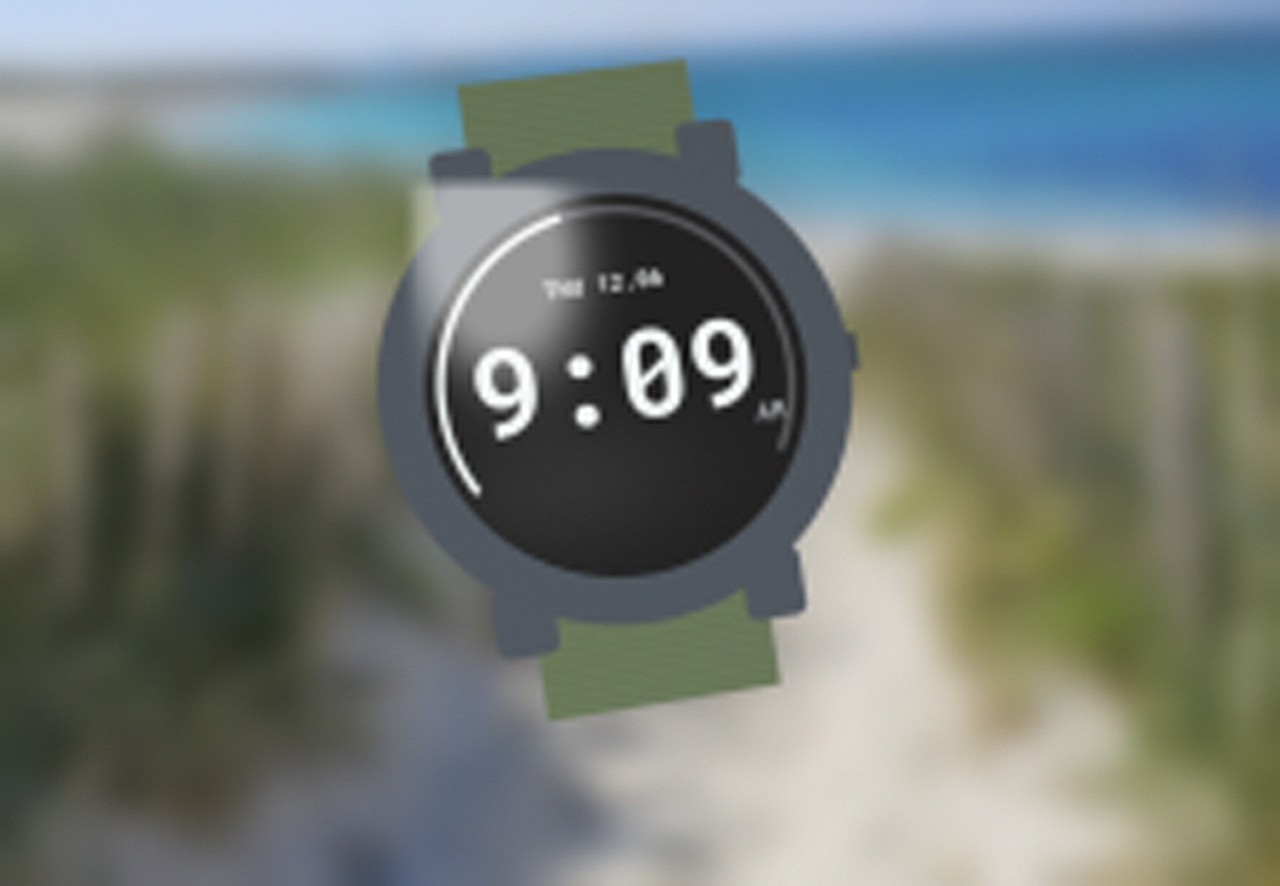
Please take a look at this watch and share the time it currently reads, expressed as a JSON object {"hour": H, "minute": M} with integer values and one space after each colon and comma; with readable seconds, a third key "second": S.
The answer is {"hour": 9, "minute": 9}
